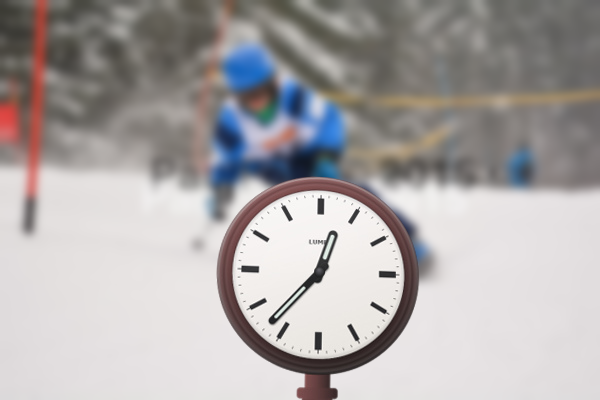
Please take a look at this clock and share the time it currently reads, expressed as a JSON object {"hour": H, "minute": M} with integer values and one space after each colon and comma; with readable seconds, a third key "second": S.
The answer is {"hour": 12, "minute": 37}
